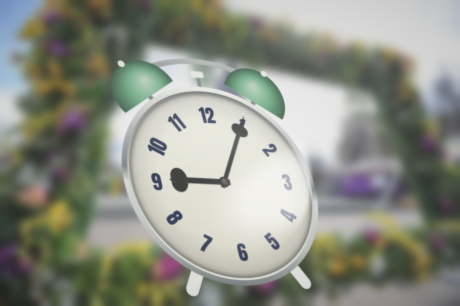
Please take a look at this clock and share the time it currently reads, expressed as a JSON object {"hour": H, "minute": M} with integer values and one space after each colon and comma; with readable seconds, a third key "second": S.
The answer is {"hour": 9, "minute": 5}
